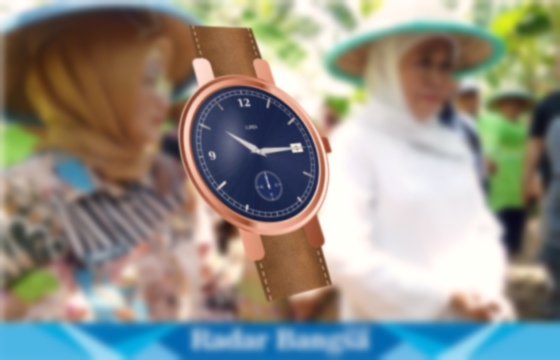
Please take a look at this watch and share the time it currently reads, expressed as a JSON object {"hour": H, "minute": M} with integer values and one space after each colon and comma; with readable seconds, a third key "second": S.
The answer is {"hour": 10, "minute": 15}
